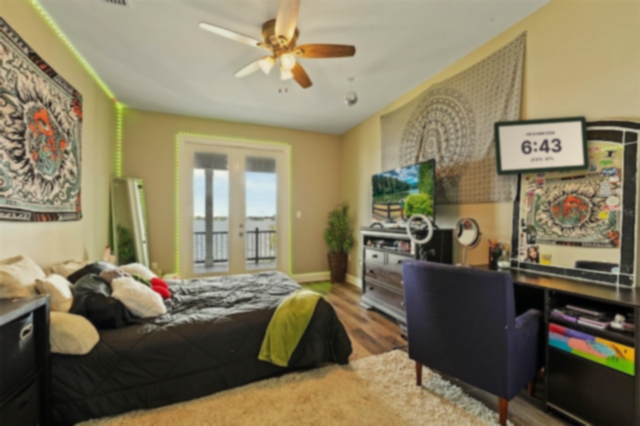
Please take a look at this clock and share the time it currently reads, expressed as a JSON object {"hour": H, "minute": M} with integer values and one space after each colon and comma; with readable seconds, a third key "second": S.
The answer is {"hour": 6, "minute": 43}
